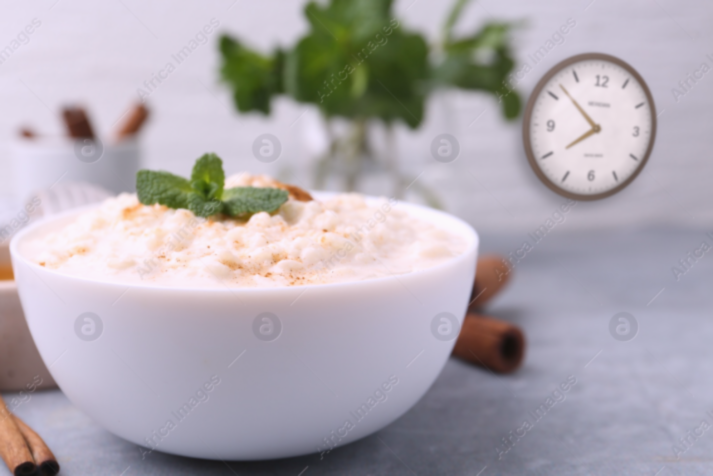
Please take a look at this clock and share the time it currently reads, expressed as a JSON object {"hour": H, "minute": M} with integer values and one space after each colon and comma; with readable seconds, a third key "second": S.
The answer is {"hour": 7, "minute": 52}
